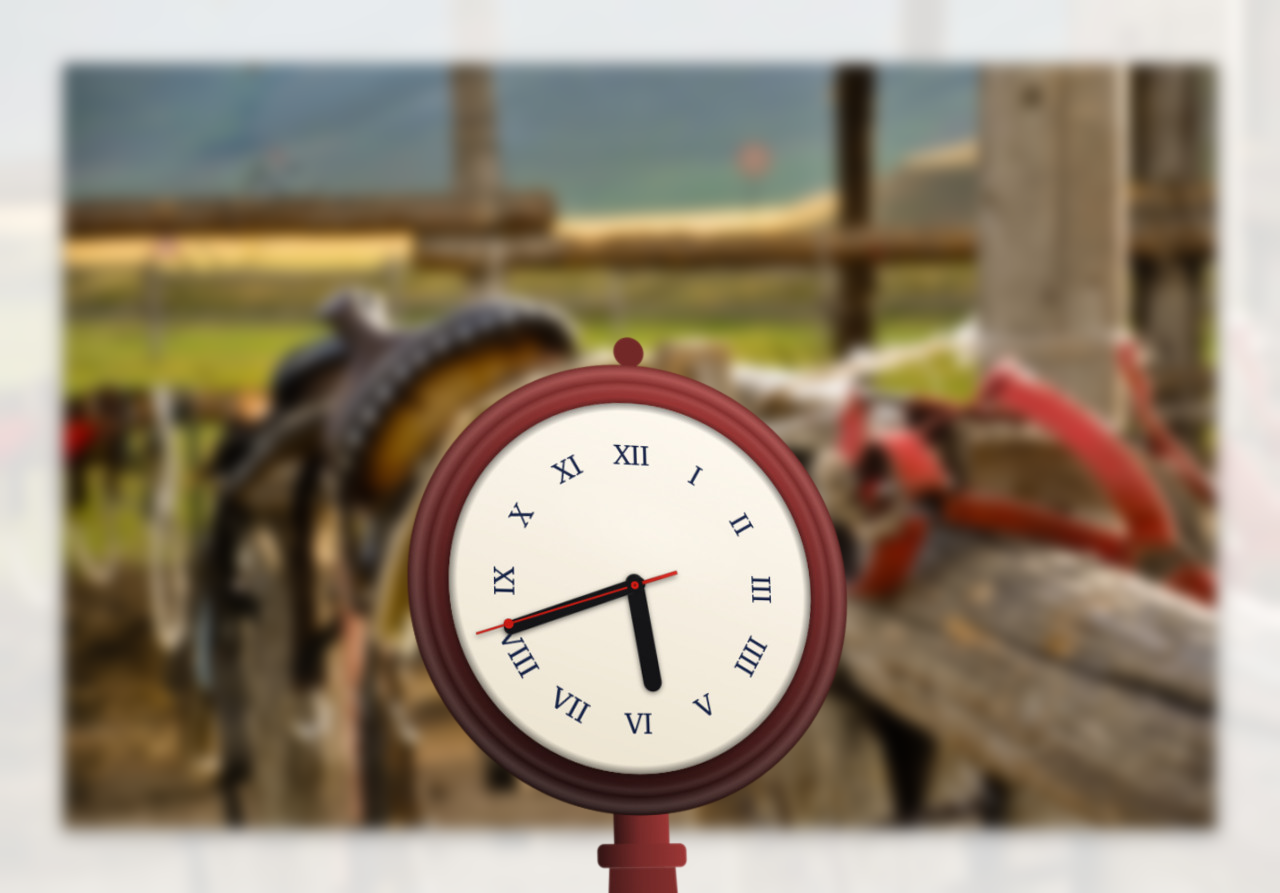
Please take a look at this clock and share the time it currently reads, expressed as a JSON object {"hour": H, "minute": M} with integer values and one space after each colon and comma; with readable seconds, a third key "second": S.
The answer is {"hour": 5, "minute": 41, "second": 42}
